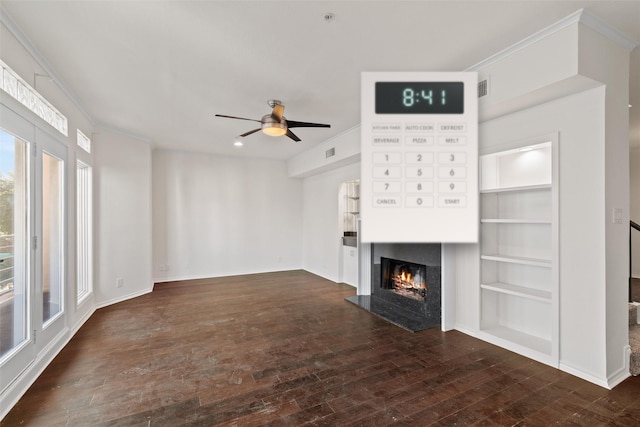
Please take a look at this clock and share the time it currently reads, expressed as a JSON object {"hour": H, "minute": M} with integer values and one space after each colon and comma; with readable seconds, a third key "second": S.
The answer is {"hour": 8, "minute": 41}
